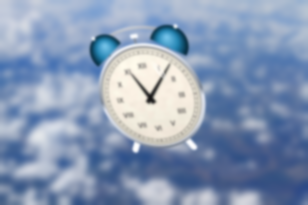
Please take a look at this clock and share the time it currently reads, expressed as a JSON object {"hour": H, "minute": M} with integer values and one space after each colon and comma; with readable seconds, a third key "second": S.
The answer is {"hour": 11, "minute": 7}
